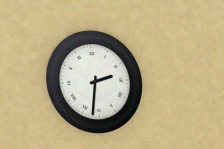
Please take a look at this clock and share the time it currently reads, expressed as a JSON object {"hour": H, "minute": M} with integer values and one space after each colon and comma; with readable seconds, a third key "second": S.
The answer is {"hour": 2, "minute": 32}
